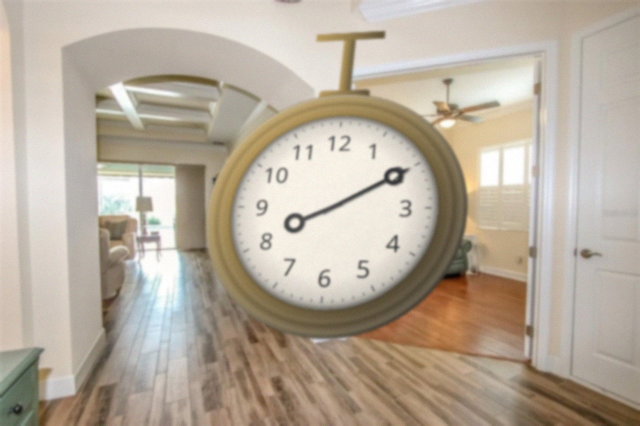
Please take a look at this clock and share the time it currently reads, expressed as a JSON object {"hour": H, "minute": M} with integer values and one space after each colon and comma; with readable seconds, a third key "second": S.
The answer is {"hour": 8, "minute": 10}
